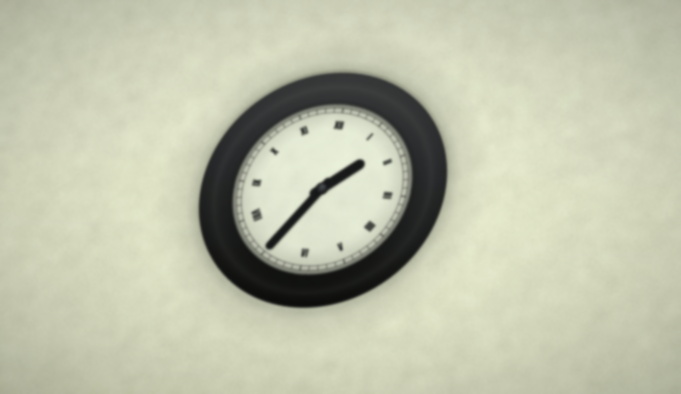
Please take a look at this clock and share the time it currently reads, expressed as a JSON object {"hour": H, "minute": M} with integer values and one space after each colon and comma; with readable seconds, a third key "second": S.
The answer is {"hour": 1, "minute": 35}
